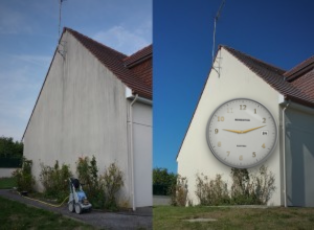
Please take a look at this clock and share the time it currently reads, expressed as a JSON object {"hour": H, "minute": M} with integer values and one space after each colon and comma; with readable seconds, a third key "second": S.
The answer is {"hour": 9, "minute": 12}
